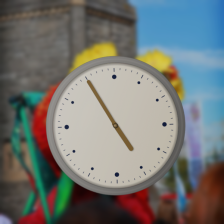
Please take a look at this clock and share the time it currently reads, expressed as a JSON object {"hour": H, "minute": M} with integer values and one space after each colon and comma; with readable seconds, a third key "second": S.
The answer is {"hour": 4, "minute": 55}
